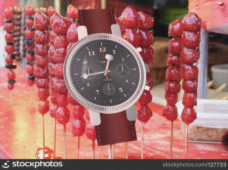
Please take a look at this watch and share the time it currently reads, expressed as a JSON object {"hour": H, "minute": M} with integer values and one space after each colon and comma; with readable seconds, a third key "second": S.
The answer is {"hour": 12, "minute": 44}
